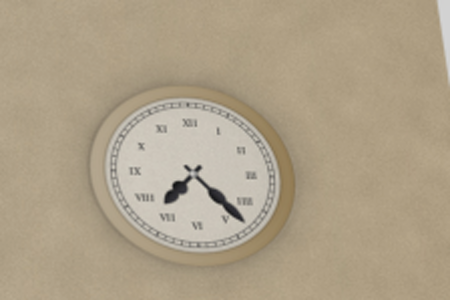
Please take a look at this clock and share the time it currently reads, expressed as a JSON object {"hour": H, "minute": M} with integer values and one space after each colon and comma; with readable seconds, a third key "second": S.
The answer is {"hour": 7, "minute": 23}
